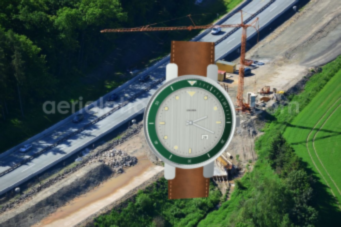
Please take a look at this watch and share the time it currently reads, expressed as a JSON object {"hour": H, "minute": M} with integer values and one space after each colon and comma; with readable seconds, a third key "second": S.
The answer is {"hour": 2, "minute": 19}
